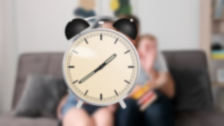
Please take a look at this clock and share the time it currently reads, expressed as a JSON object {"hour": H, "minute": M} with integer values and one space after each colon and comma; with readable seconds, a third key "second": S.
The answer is {"hour": 1, "minute": 39}
